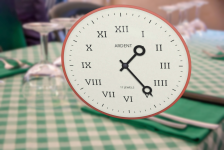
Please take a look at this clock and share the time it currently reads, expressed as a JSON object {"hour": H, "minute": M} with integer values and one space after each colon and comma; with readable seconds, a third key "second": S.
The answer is {"hour": 1, "minute": 24}
